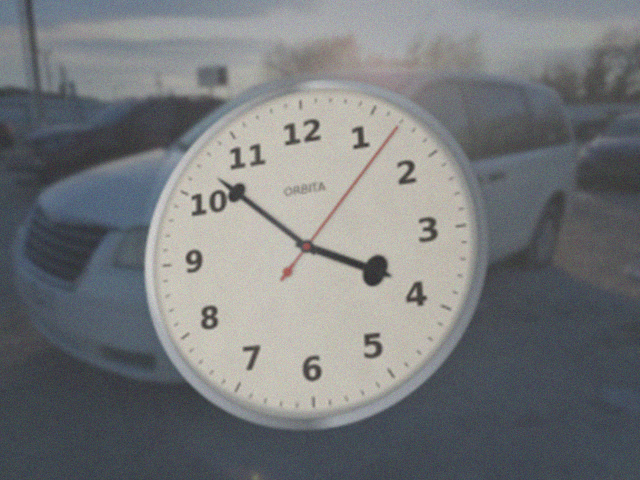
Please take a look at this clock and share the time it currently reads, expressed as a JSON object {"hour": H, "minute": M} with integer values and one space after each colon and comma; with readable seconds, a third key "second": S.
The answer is {"hour": 3, "minute": 52, "second": 7}
